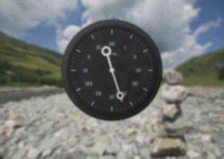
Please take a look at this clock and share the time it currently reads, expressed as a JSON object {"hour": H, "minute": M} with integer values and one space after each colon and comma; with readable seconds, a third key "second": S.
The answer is {"hour": 11, "minute": 27}
